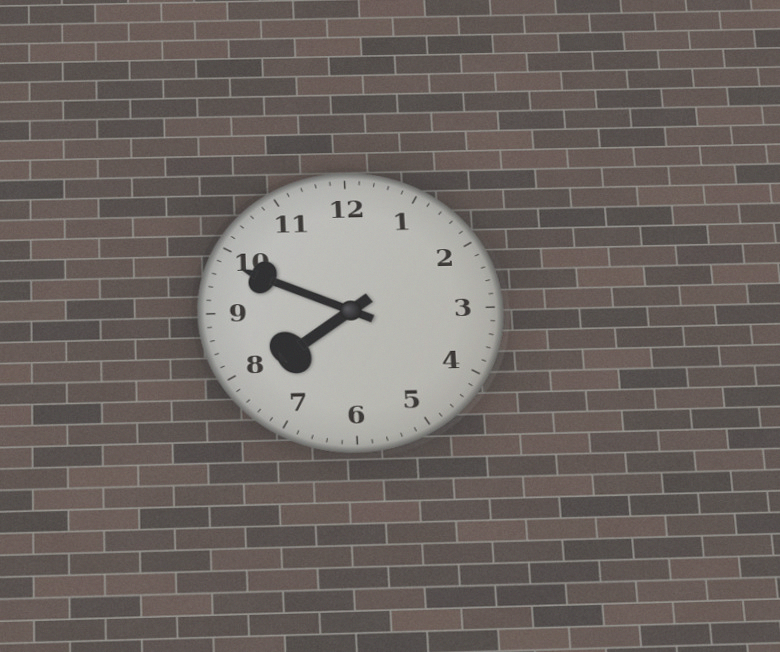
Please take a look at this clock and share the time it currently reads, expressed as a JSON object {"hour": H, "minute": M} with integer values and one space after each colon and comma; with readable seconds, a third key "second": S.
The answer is {"hour": 7, "minute": 49}
